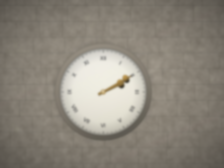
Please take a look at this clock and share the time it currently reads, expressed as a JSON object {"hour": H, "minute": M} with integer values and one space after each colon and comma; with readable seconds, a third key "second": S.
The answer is {"hour": 2, "minute": 10}
